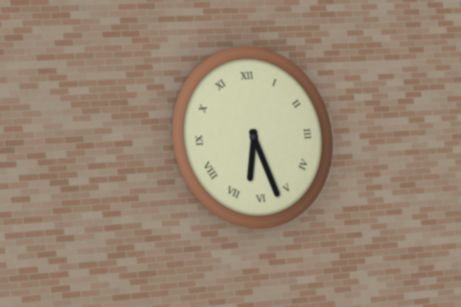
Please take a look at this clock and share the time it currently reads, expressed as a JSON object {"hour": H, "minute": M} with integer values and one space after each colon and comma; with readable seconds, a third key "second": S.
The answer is {"hour": 6, "minute": 27}
